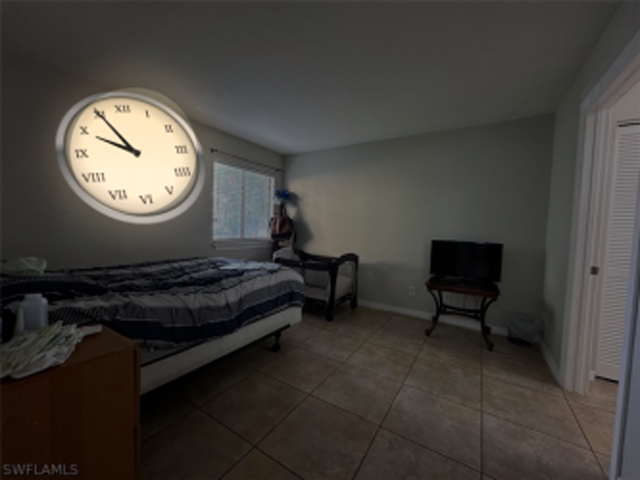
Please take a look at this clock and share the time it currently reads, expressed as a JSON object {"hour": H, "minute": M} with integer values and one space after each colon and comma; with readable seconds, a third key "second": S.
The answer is {"hour": 9, "minute": 55}
